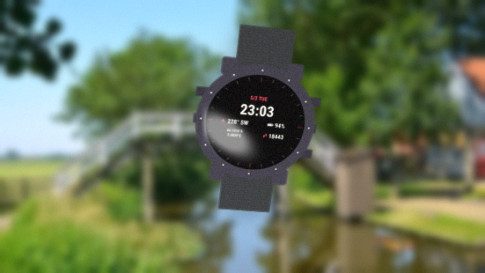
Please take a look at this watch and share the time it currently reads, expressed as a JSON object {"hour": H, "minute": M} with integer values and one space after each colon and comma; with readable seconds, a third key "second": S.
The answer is {"hour": 23, "minute": 3}
